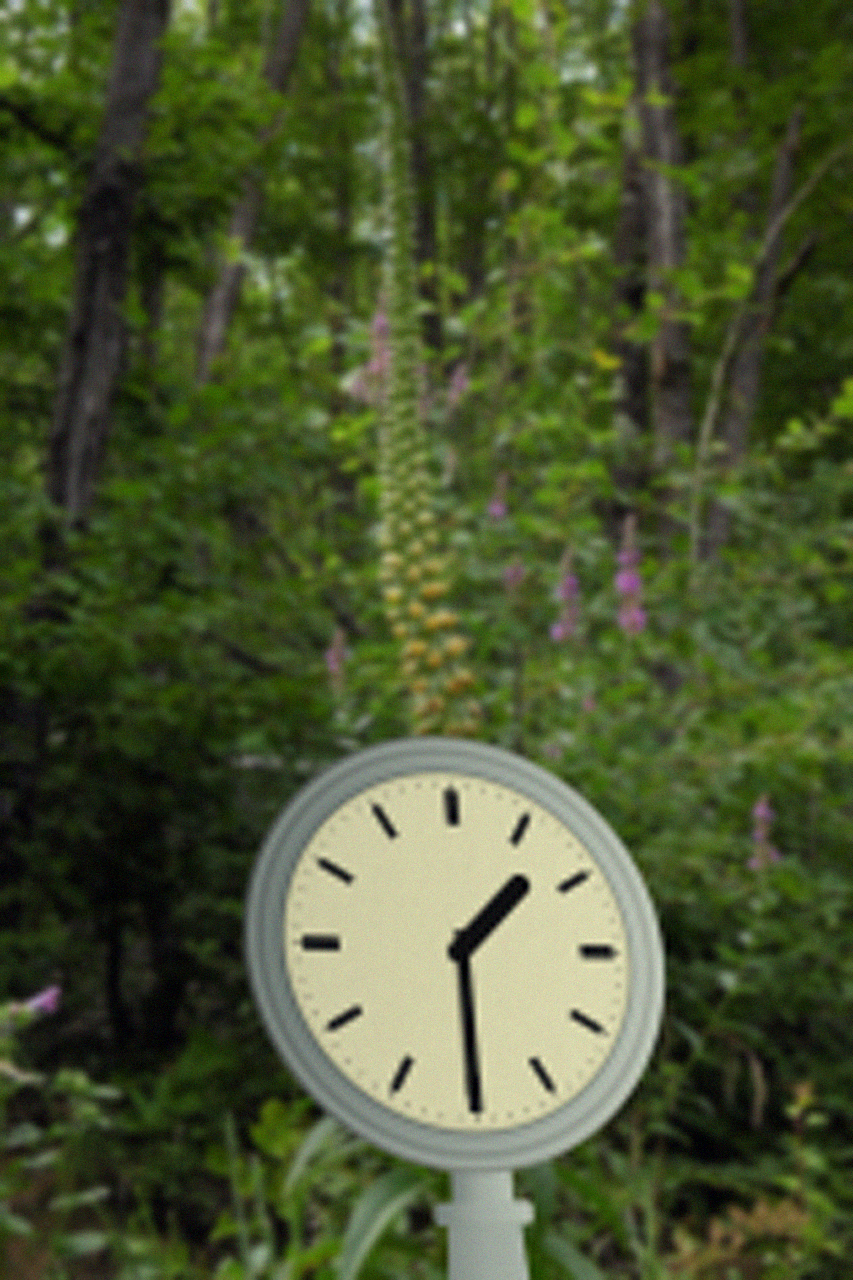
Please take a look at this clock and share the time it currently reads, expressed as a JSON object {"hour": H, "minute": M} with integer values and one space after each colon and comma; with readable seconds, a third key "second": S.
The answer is {"hour": 1, "minute": 30}
